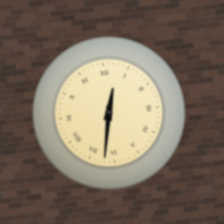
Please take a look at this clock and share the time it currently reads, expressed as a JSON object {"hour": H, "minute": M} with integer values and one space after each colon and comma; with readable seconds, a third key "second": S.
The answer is {"hour": 12, "minute": 32}
